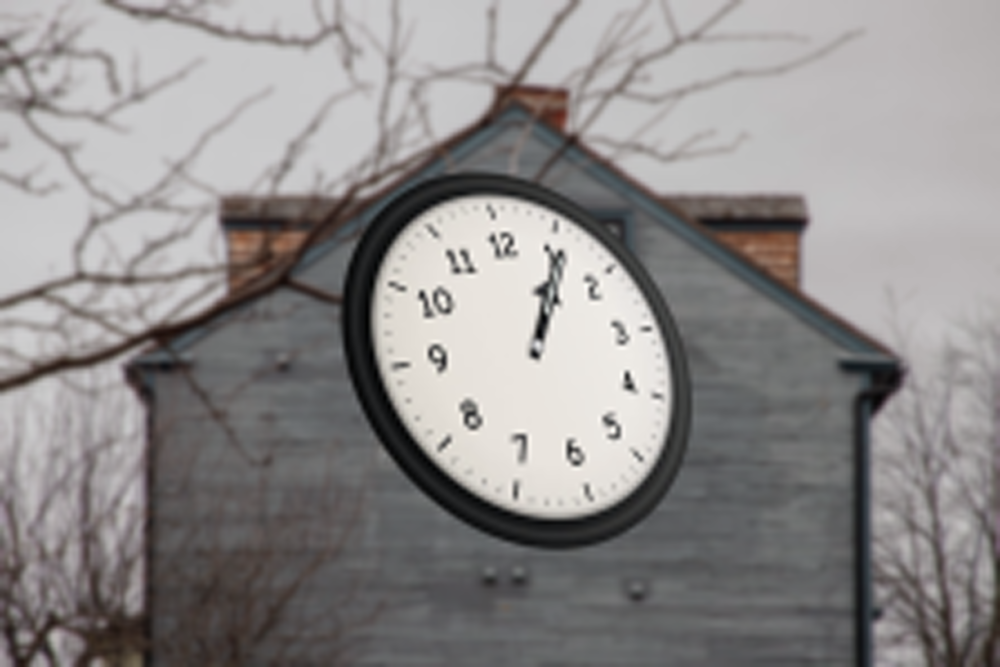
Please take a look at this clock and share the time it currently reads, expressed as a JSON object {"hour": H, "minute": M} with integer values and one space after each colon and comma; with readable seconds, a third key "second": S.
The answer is {"hour": 1, "minute": 6}
